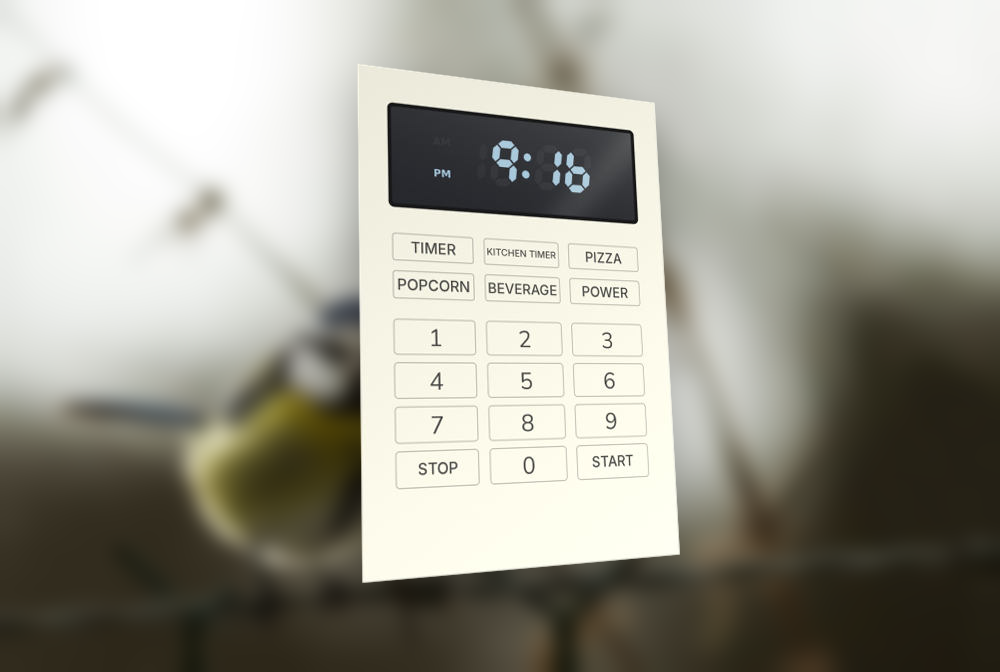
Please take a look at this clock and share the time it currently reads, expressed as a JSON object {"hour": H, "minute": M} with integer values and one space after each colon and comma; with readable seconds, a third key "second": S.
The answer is {"hour": 9, "minute": 16}
